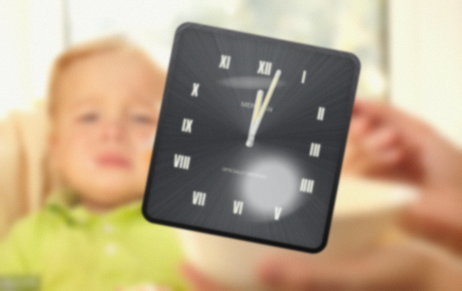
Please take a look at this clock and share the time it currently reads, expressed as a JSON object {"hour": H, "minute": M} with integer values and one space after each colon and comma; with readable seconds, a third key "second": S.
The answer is {"hour": 12, "minute": 2}
